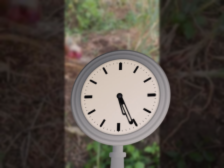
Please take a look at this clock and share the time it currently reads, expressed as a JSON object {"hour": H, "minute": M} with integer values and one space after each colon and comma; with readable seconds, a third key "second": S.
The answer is {"hour": 5, "minute": 26}
